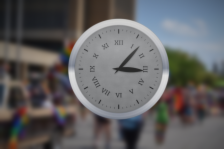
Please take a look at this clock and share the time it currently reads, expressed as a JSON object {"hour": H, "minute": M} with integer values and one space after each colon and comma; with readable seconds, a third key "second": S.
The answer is {"hour": 3, "minute": 7}
